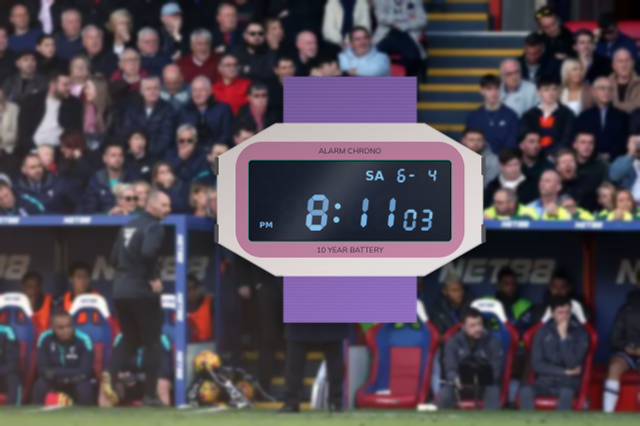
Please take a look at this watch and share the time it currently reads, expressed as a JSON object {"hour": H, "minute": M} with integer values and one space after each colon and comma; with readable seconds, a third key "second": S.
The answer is {"hour": 8, "minute": 11, "second": 3}
